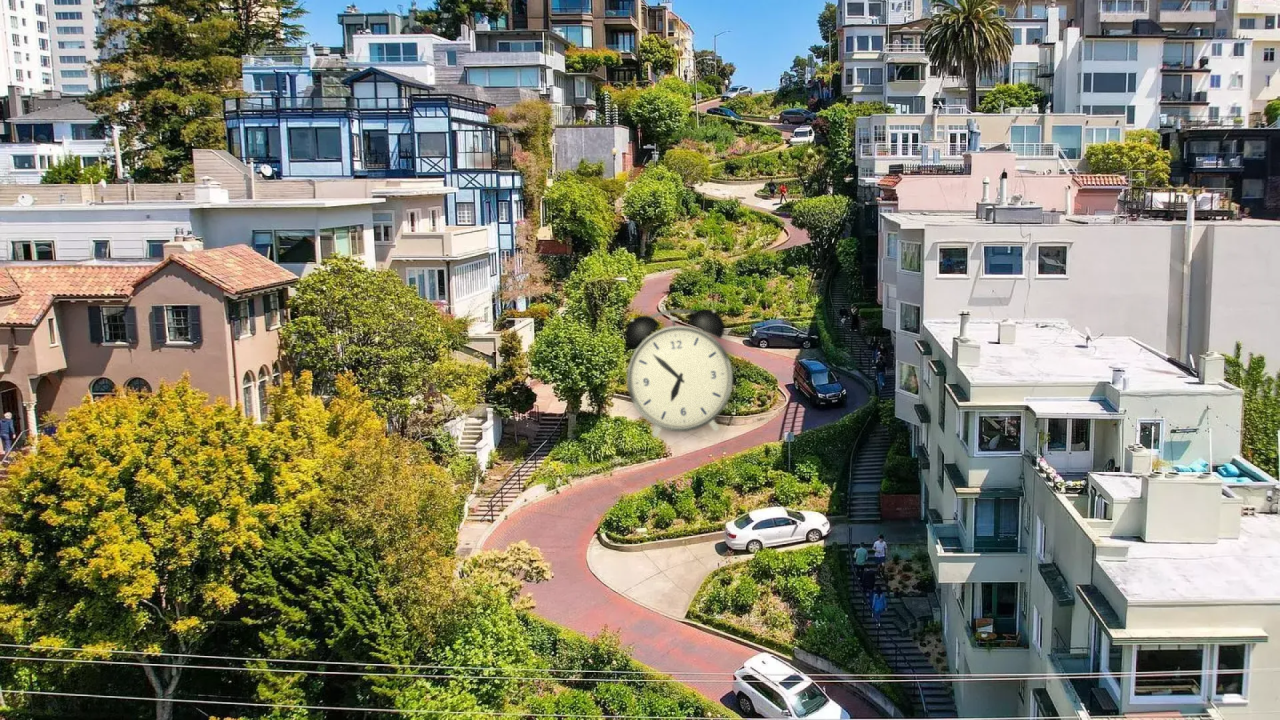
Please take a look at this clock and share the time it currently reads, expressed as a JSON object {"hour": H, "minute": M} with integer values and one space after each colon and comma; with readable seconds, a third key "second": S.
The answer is {"hour": 6, "minute": 53}
